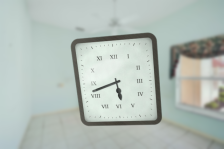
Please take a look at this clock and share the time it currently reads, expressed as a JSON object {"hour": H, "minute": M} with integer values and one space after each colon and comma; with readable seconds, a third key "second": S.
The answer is {"hour": 5, "minute": 42}
